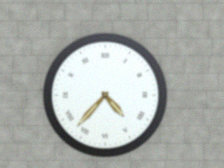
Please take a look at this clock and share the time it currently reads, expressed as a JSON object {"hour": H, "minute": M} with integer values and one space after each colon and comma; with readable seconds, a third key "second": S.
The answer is {"hour": 4, "minute": 37}
